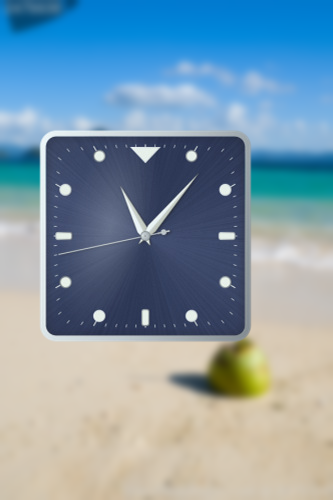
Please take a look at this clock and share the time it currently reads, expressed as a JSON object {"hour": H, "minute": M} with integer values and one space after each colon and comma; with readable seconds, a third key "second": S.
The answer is {"hour": 11, "minute": 6, "second": 43}
